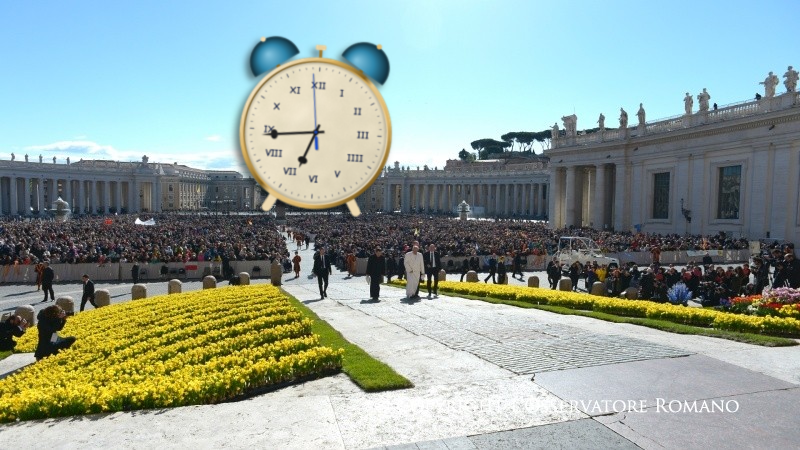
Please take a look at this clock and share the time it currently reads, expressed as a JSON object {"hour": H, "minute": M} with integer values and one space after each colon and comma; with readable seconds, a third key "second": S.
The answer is {"hour": 6, "minute": 43, "second": 59}
